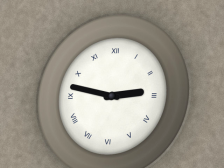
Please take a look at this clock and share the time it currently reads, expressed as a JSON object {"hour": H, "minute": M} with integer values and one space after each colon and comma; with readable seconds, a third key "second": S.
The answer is {"hour": 2, "minute": 47}
